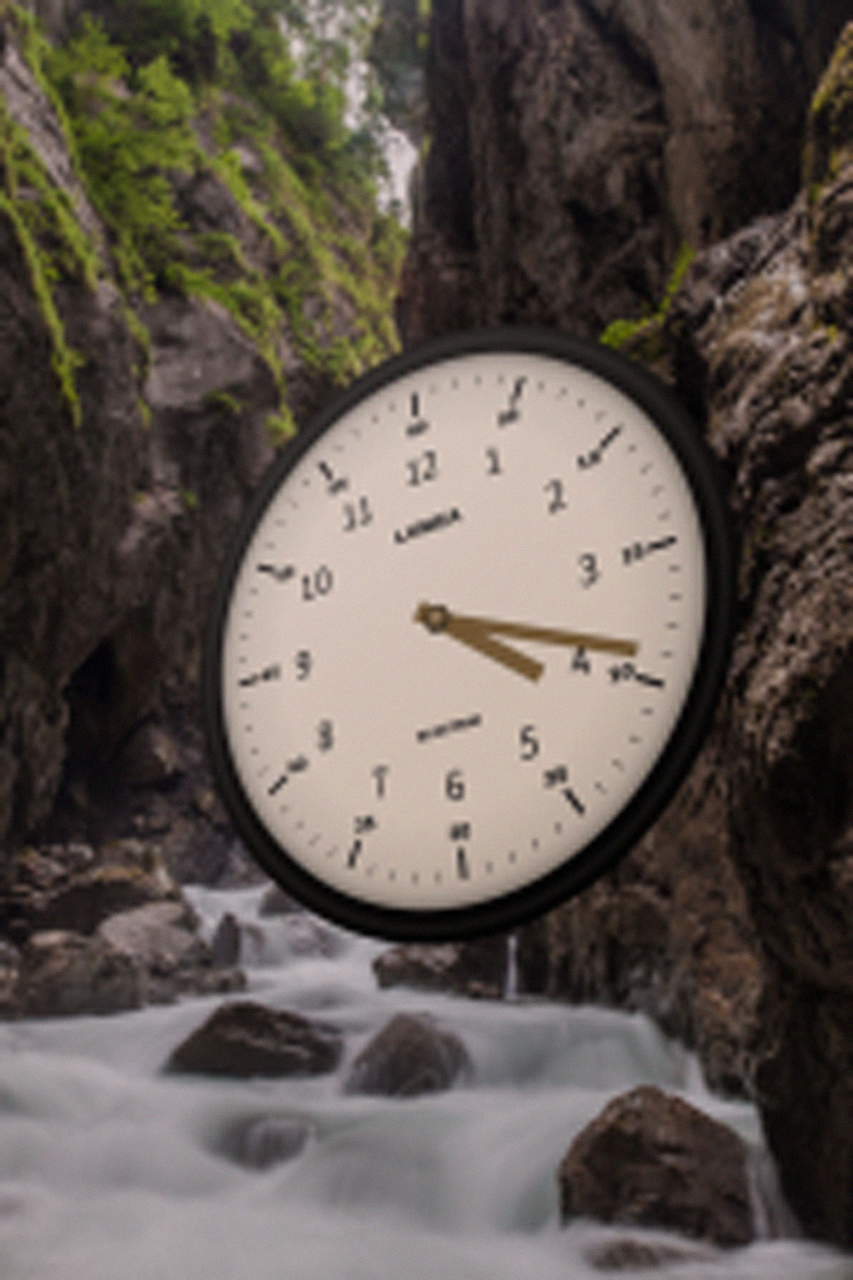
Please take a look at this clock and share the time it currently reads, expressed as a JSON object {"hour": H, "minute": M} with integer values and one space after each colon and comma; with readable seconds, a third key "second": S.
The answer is {"hour": 4, "minute": 19}
